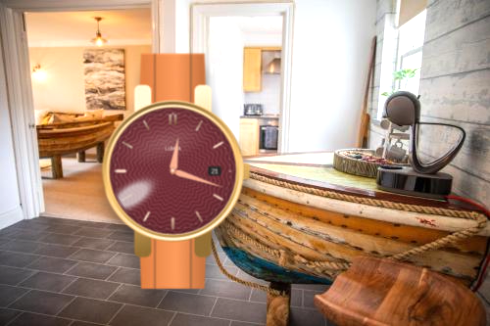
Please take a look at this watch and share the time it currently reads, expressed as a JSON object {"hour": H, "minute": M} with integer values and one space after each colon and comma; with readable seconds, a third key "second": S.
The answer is {"hour": 12, "minute": 18}
